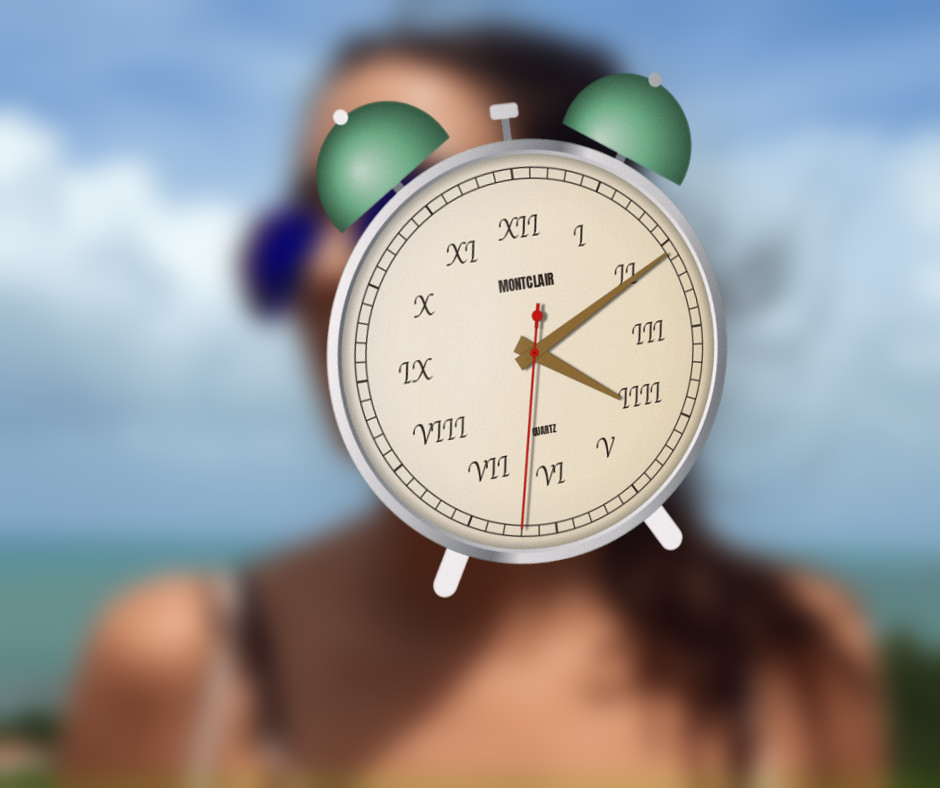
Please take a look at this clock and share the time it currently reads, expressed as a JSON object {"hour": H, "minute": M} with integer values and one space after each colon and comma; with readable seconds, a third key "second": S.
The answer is {"hour": 4, "minute": 10, "second": 32}
